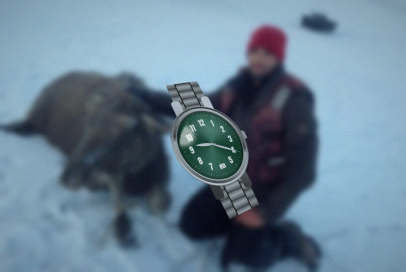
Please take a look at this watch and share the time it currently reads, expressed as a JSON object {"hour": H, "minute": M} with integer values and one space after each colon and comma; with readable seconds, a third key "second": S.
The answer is {"hour": 9, "minute": 20}
